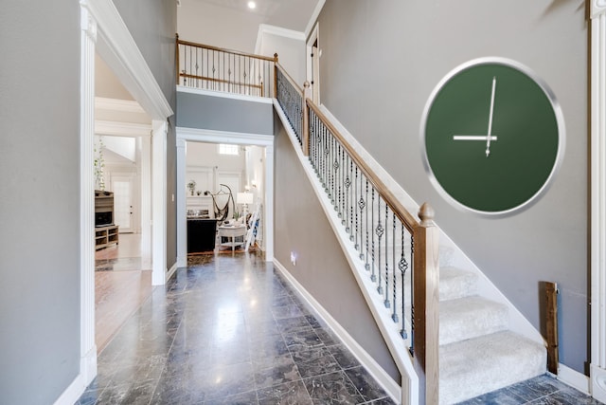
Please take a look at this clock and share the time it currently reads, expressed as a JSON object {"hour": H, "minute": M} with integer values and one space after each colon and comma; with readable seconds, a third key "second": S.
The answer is {"hour": 9, "minute": 1, "second": 1}
